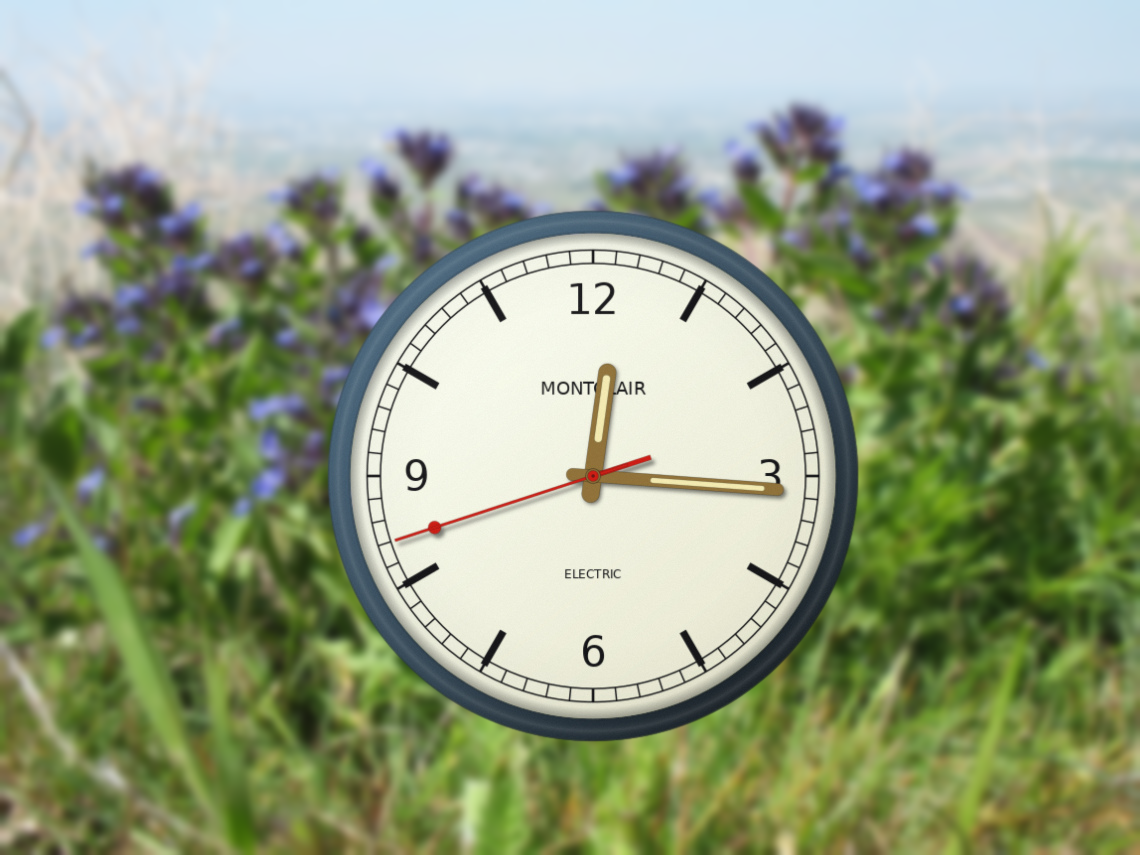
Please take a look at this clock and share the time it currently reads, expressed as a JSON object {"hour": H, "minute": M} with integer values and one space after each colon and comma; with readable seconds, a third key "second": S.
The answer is {"hour": 12, "minute": 15, "second": 42}
